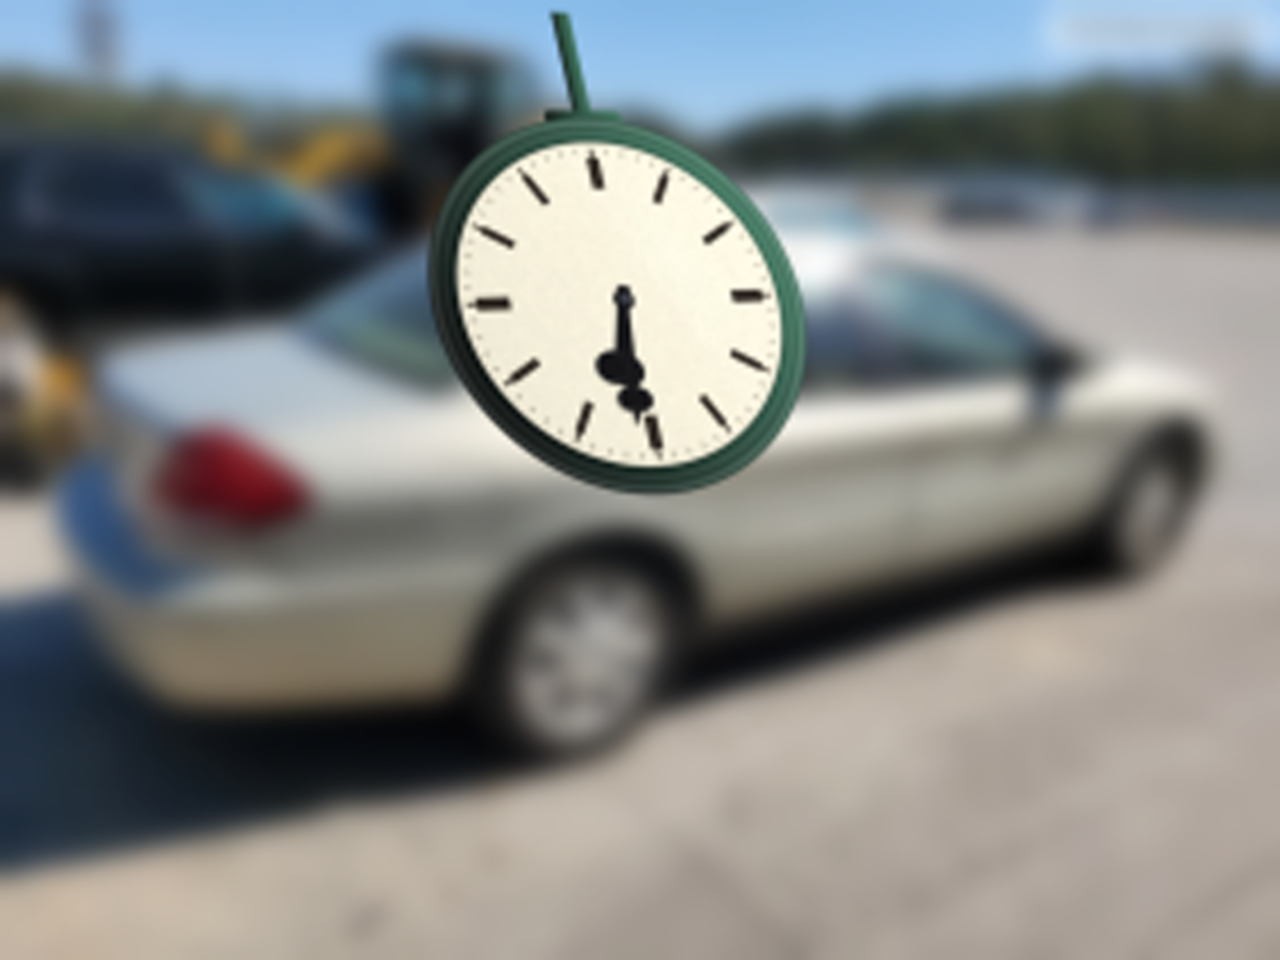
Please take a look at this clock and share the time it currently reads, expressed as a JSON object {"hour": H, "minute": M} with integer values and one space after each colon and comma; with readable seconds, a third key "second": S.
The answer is {"hour": 6, "minute": 31}
